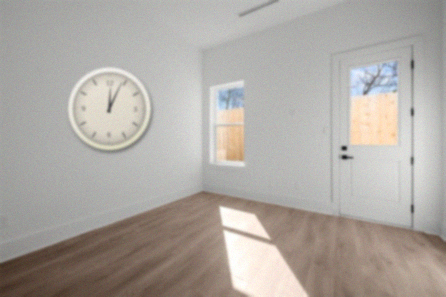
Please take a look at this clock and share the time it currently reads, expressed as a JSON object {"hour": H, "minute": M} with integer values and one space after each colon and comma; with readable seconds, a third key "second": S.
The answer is {"hour": 12, "minute": 4}
